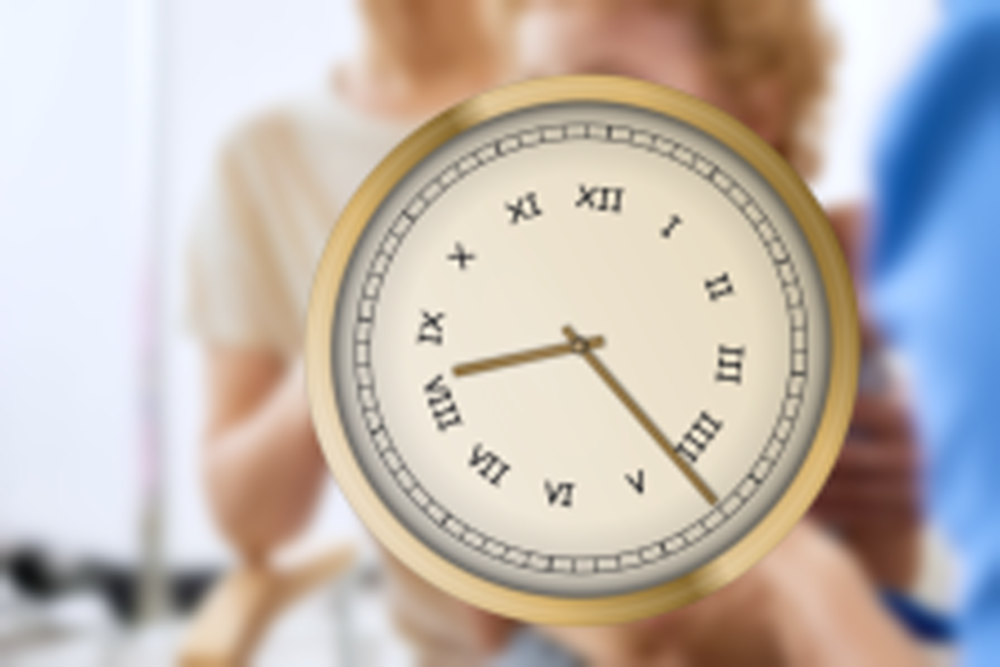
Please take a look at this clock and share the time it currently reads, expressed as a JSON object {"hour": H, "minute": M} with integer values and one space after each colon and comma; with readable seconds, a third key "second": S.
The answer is {"hour": 8, "minute": 22}
